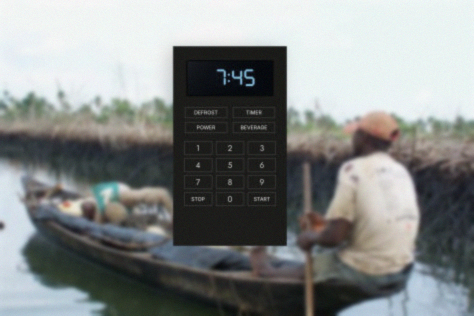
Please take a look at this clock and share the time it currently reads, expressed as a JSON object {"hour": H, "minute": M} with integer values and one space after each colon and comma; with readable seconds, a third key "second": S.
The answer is {"hour": 7, "minute": 45}
